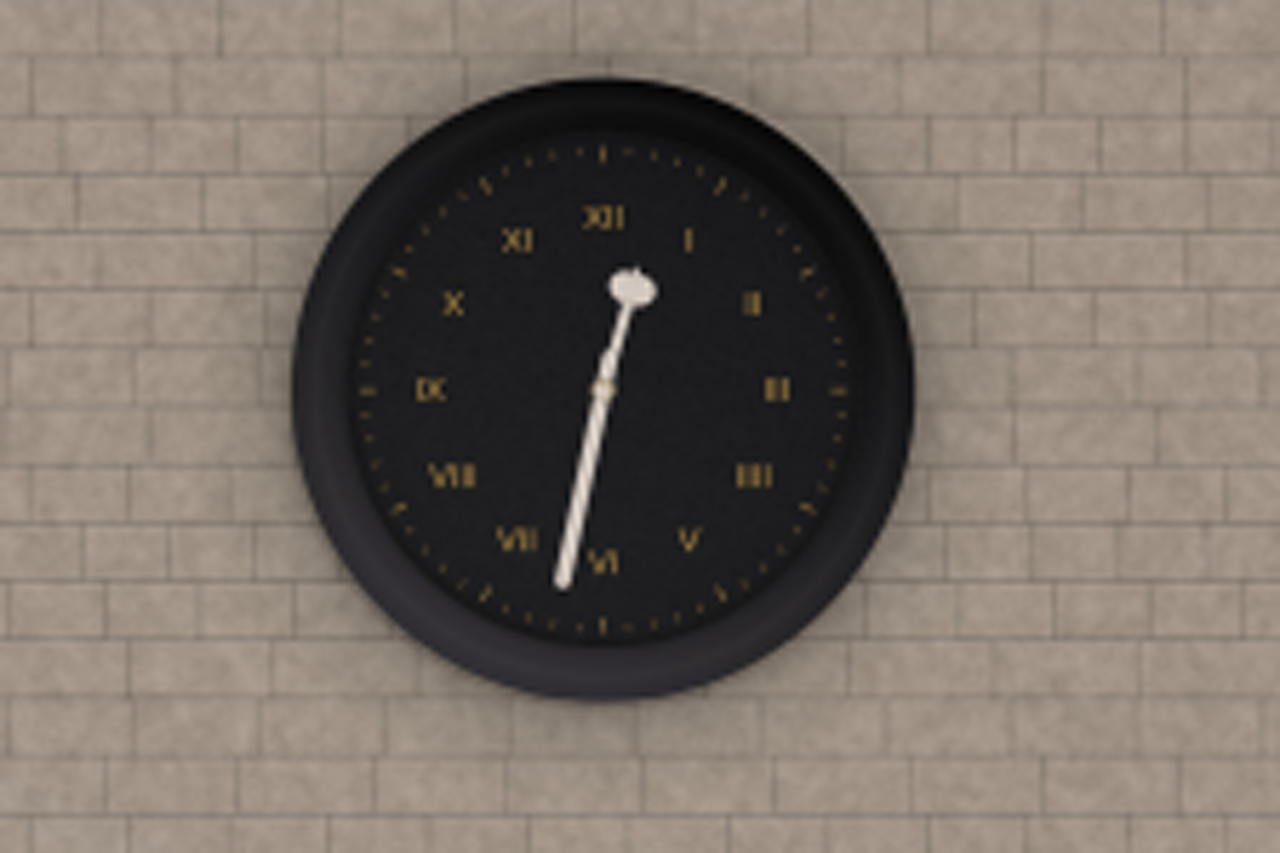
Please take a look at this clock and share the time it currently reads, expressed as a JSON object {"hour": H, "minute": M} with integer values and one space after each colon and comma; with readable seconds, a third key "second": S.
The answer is {"hour": 12, "minute": 32}
